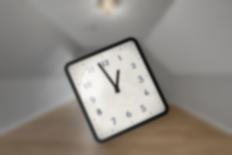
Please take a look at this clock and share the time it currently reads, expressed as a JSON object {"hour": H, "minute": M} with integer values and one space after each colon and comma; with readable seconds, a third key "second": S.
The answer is {"hour": 12, "minute": 58}
